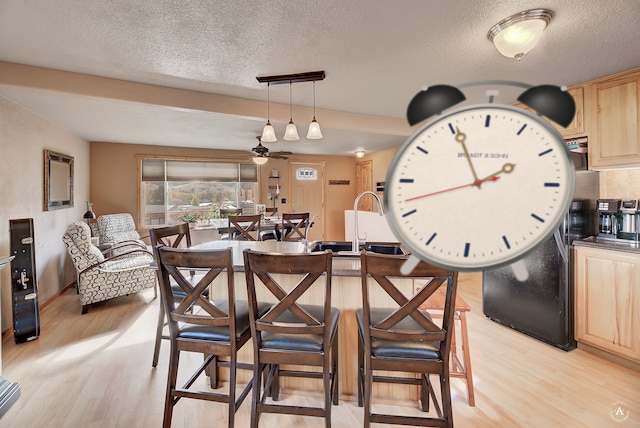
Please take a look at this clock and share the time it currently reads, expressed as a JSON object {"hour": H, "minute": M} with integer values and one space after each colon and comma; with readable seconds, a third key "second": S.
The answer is {"hour": 1, "minute": 55, "second": 42}
